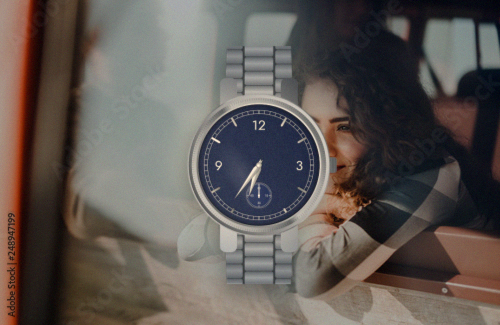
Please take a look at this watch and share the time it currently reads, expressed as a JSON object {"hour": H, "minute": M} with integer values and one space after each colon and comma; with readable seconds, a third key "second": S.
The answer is {"hour": 6, "minute": 36}
